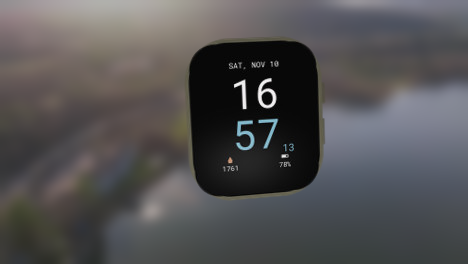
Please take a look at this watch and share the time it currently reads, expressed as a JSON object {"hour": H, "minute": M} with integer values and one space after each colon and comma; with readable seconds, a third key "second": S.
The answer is {"hour": 16, "minute": 57, "second": 13}
